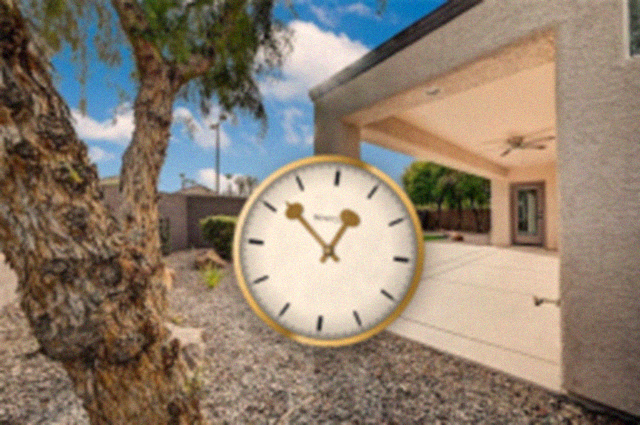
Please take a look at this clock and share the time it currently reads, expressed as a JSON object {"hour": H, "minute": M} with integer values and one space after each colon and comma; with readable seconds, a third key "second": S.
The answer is {"hour": 12, "minute": 52}
